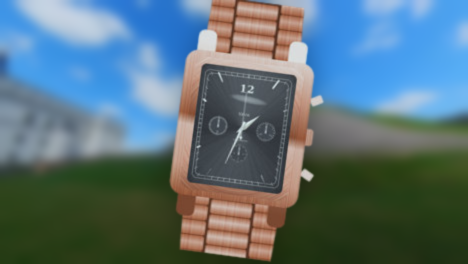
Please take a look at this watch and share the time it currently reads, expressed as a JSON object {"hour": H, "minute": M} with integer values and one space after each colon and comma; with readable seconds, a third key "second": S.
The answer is {"hour": 1, "minute": 33}
